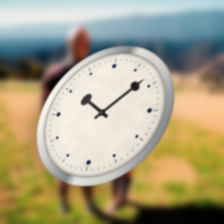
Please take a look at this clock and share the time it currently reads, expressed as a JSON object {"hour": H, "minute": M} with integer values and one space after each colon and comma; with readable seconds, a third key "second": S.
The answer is {"hour": 10, "minute": 8}
